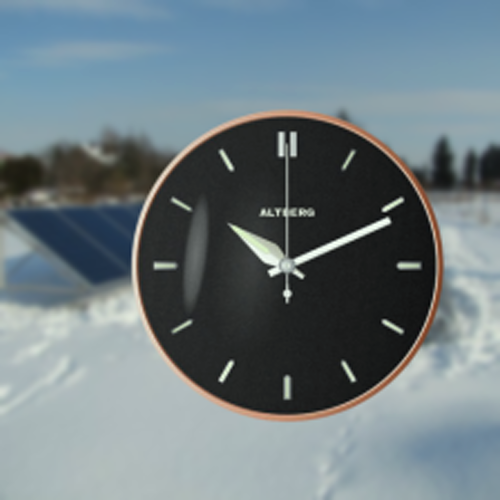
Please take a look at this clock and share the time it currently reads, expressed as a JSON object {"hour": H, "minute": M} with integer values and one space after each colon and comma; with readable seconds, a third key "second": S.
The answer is {"hour": 10, "minute": 11, "second": 0}
